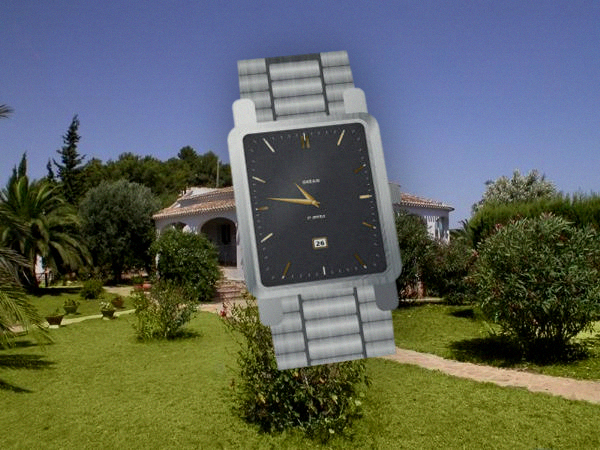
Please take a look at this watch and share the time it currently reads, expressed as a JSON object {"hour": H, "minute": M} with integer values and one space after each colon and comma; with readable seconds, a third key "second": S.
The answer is {"hour": 10, "minute": 47}
